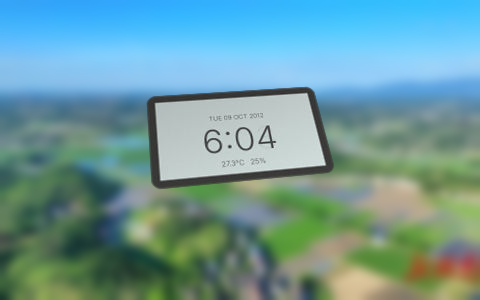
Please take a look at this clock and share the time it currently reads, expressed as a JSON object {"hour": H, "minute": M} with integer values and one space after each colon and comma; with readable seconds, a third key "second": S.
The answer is {"hour": 6, "minute": 4}
